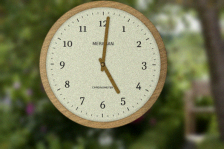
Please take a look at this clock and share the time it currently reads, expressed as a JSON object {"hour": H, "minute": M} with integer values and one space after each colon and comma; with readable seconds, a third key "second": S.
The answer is {"hour": 5, "minute": 1}
